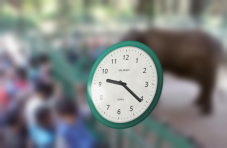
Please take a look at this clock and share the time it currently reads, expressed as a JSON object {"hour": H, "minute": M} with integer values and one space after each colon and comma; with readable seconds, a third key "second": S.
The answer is {"hour": 9, "minute": 21}
